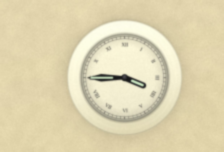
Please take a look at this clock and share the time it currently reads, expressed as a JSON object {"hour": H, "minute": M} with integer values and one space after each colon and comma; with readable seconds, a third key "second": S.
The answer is {"hour": 3, "minute": 45}
